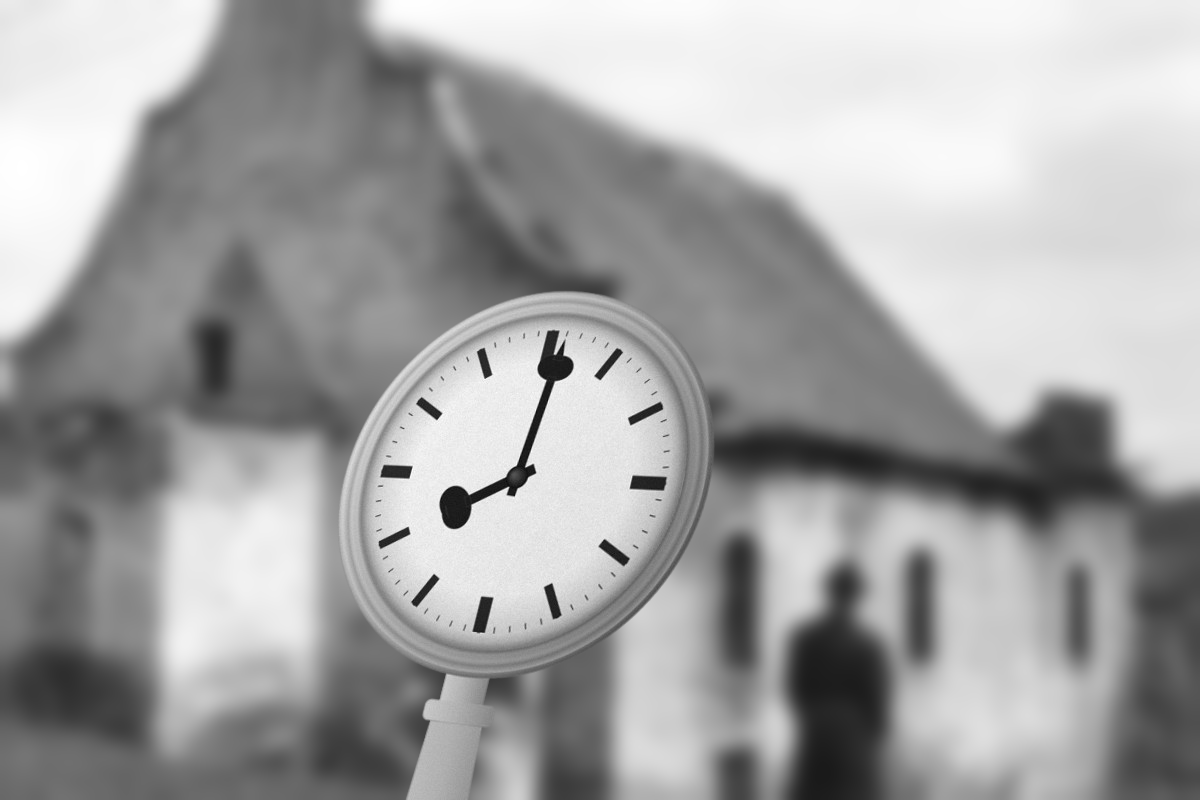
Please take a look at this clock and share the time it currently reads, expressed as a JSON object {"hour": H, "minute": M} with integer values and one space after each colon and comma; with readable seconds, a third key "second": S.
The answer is {"hour": 8, "minute": 1}
